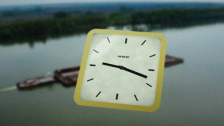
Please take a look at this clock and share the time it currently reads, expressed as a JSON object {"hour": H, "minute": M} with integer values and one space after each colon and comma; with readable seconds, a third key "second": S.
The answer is {"hour": 9, "minute": 18}
